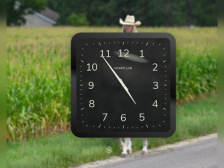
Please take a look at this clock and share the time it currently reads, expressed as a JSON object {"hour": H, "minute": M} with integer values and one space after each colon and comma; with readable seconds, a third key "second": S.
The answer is {"hour": 4, "minute": 54}
